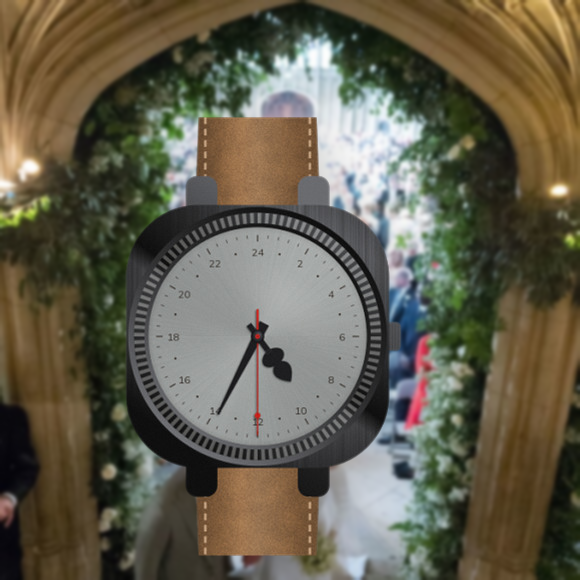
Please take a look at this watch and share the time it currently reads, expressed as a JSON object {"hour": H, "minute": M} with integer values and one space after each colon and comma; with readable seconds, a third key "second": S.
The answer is {"hour": 9, "minute": 34, "second": 30}
